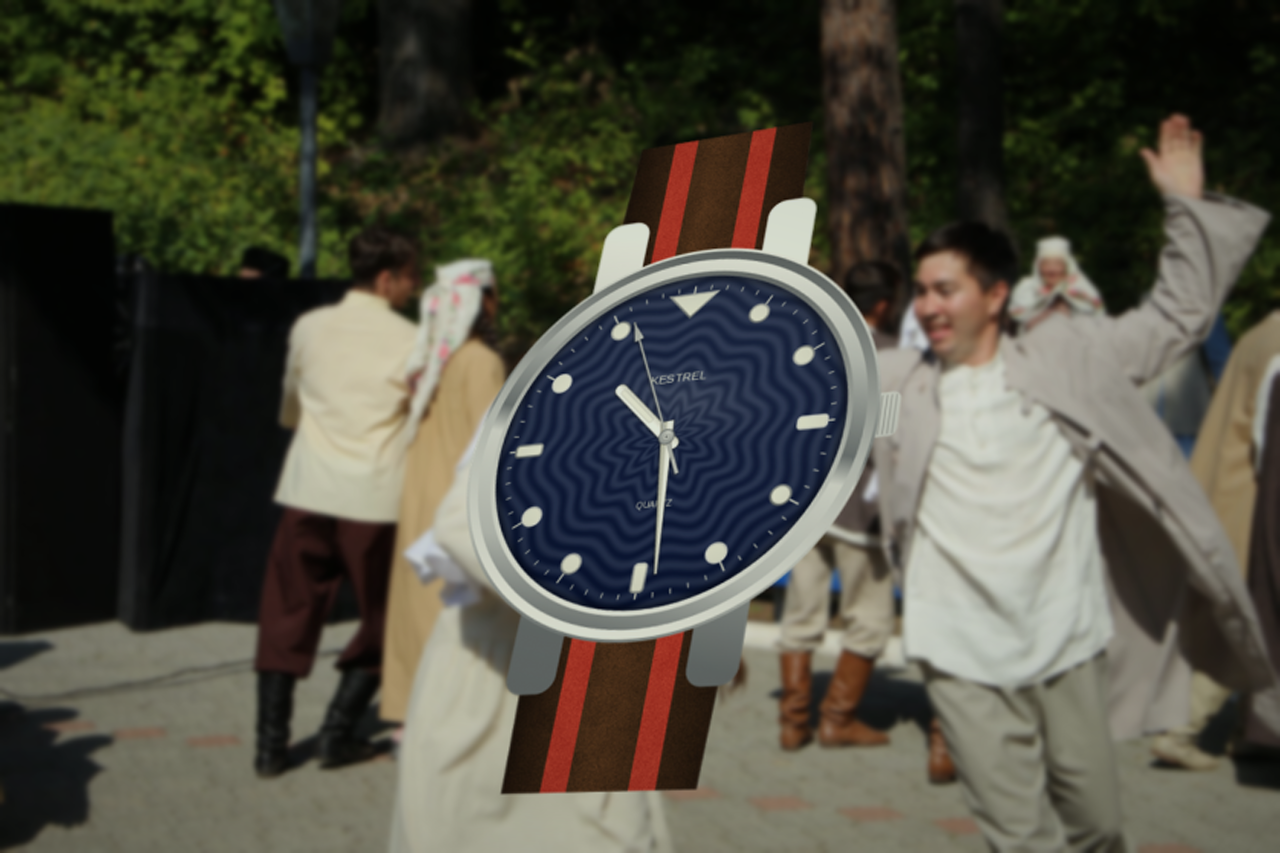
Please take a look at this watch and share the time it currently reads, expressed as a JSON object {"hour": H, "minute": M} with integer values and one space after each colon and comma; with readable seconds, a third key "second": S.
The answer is {"hour": 10, "minute": 28, "second": 56}
